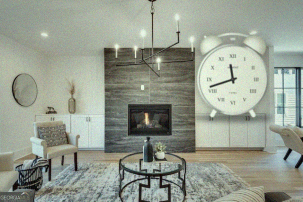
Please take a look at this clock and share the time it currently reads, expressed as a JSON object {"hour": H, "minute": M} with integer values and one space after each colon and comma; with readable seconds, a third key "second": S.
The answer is {"hour": 11, "minute": 42}
